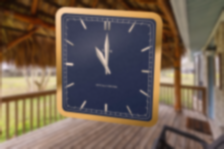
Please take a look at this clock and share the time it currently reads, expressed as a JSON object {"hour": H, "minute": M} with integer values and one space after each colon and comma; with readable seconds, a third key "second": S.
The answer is {"hour": 11, "minute": 0}
